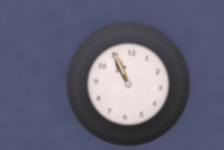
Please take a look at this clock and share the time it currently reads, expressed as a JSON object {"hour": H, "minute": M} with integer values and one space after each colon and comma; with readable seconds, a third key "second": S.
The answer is {"hour": 10, "minute": 55}
